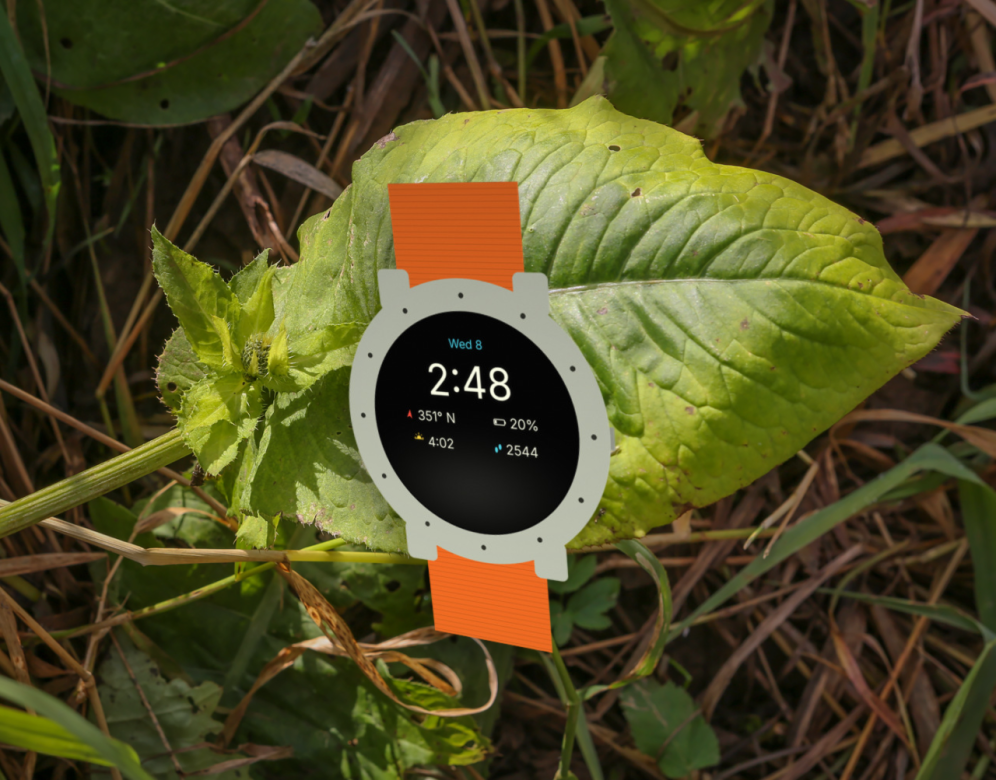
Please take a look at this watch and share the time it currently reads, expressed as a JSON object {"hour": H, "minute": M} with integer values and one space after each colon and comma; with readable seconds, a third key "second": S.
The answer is {"hour": 2, "minute": 48}
